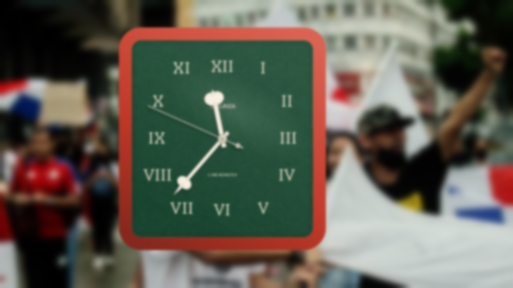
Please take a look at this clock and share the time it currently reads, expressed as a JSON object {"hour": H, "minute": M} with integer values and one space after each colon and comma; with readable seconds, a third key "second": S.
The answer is {"hour": 11, "minute": 36, "second": 49}
